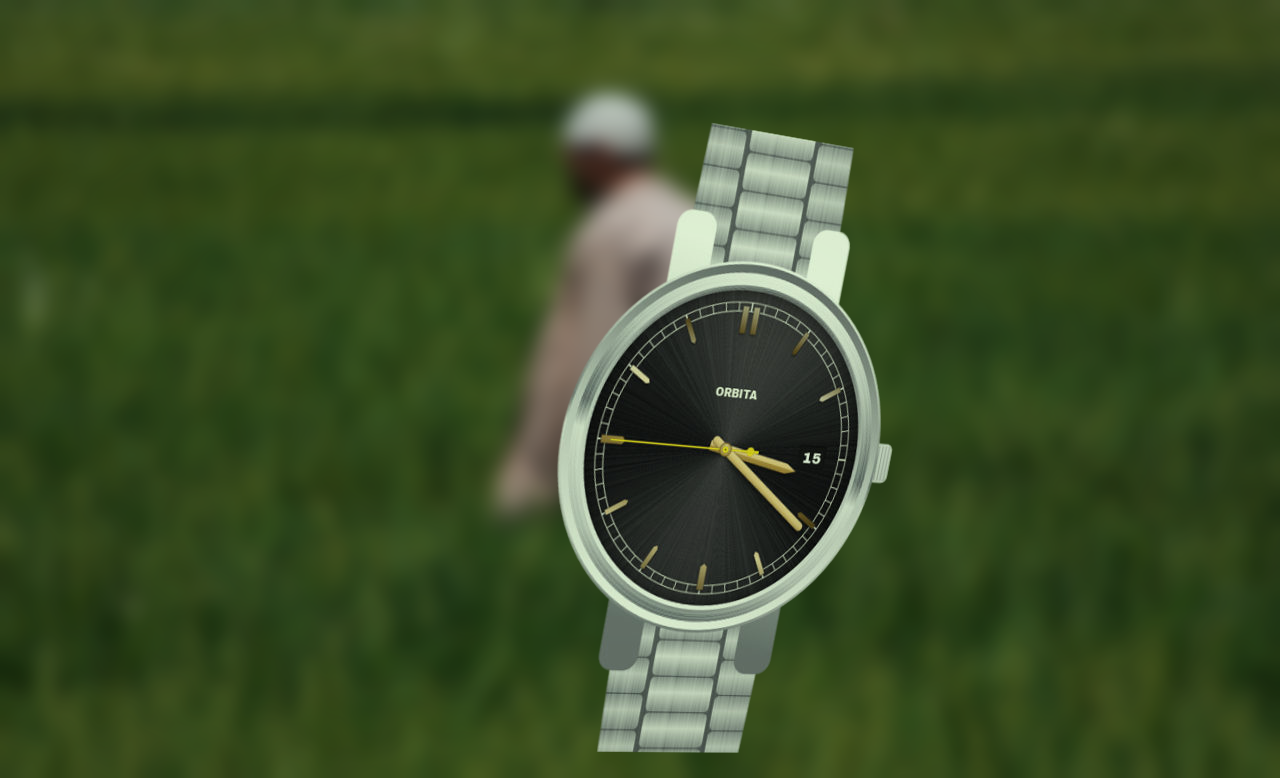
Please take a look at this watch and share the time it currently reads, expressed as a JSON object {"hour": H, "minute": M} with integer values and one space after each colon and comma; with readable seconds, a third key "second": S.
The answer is {"hour": 3, "minute": 20, "second": 45}
